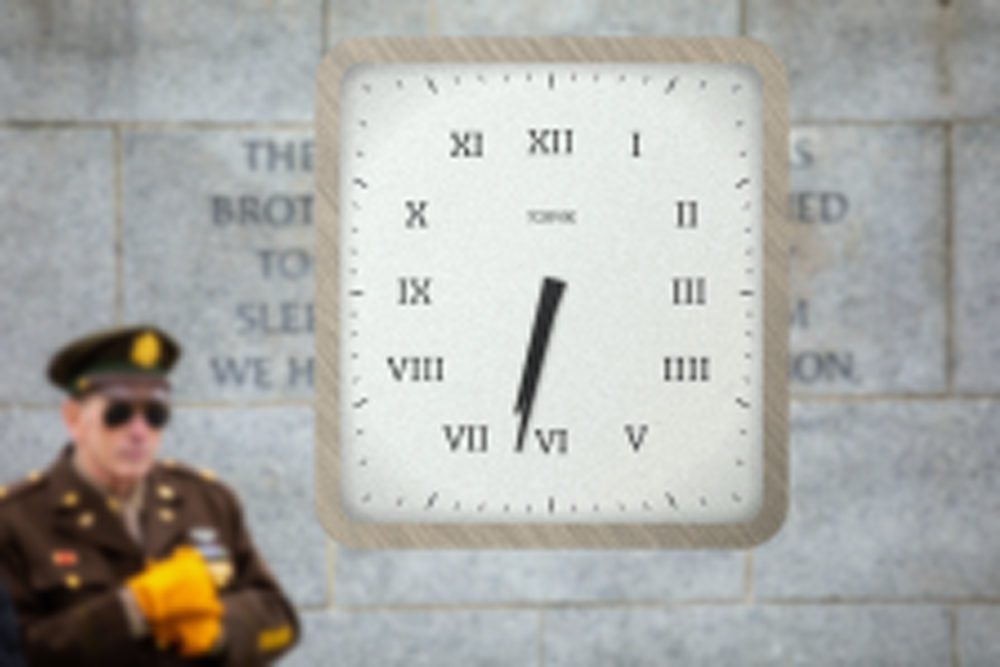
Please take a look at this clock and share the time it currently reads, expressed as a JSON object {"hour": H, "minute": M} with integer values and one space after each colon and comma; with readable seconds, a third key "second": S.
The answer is {"hour": 6, "minute": 32}
